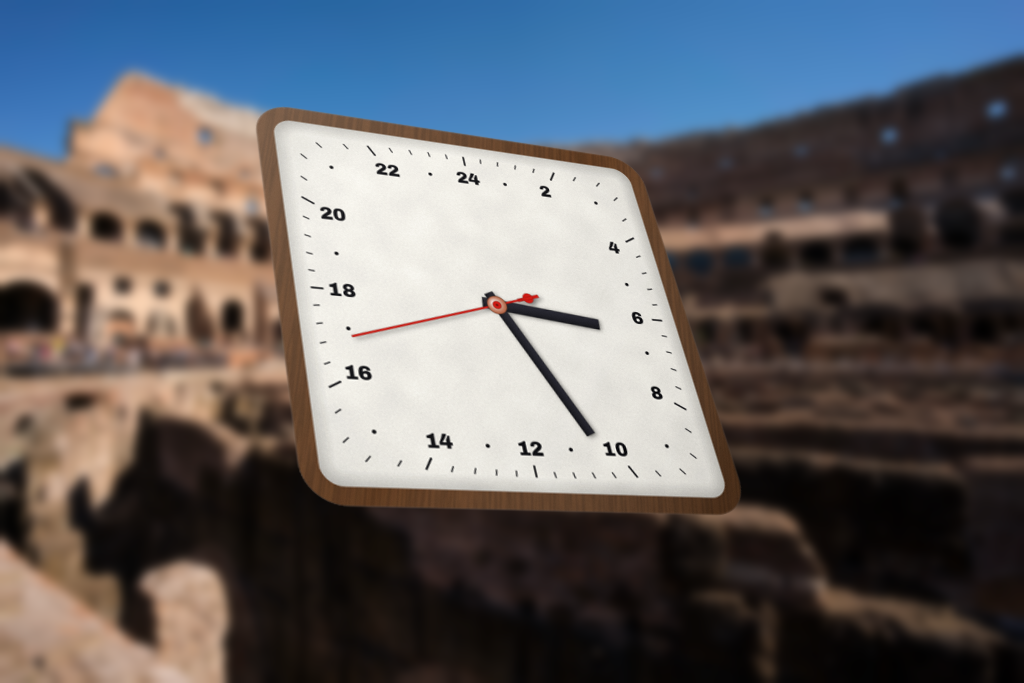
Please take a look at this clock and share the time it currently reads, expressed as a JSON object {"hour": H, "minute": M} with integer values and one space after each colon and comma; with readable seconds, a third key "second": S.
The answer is {"hour": 6, "minute": 25, "second": 42}
